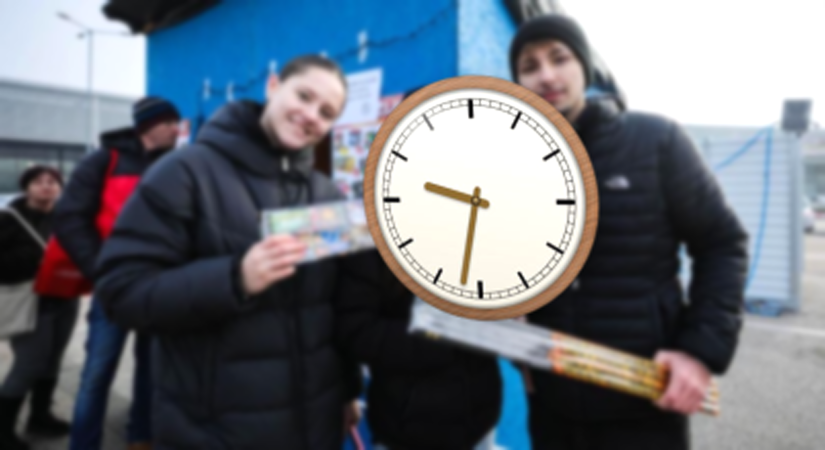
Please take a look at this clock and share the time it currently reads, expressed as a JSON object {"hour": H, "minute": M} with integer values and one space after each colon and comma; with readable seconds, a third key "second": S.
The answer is {"hour": 9, "minute": 32}
